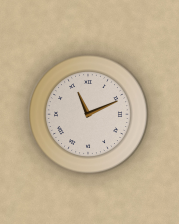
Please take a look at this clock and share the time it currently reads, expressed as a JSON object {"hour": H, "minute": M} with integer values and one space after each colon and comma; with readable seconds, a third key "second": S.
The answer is {"hour": 11, "minute": 11}
